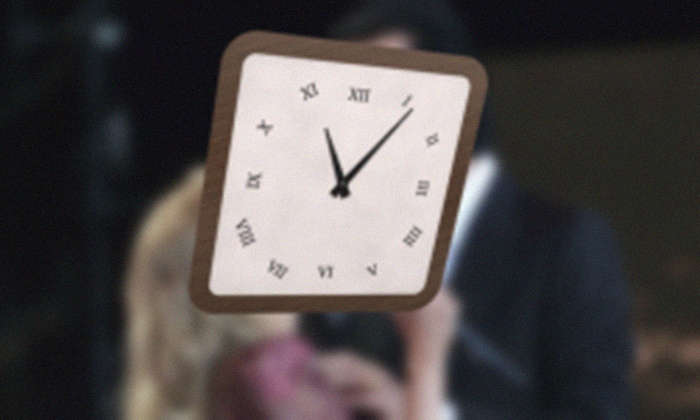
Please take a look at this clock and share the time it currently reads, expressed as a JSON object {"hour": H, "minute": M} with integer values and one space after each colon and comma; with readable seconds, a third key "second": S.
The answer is {"hour": 11, "minute": 6}
